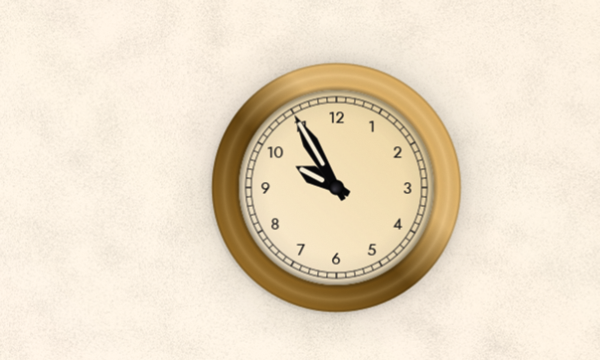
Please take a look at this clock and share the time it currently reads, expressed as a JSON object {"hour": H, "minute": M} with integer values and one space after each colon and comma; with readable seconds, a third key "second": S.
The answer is {"hour": 9, "minute": 55}
